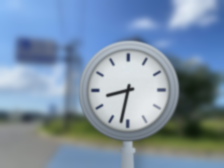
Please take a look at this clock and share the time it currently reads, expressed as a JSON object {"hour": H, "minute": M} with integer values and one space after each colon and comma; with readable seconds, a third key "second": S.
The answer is {"hour": 8, "minute": 32}
